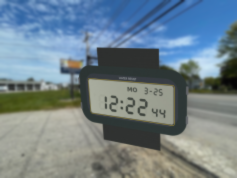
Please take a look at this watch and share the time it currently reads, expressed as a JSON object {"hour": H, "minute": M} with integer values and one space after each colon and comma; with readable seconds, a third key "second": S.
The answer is {"hour": 12, "minute": 22, "second": 44}
